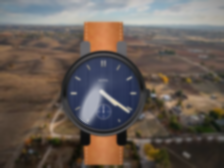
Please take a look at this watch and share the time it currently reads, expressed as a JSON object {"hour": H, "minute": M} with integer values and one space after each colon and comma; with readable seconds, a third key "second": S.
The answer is {"hour": 4, "minute": 21}
